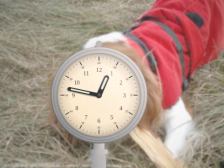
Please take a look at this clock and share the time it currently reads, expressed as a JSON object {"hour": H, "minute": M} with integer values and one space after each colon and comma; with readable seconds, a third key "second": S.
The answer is {"hour": 12, "minute": 47}
